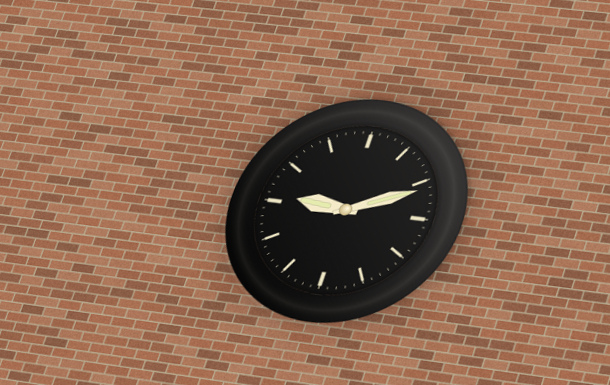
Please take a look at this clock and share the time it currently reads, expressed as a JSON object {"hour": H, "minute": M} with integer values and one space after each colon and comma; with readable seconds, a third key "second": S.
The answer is {"hour": 9, "minute": 11}
